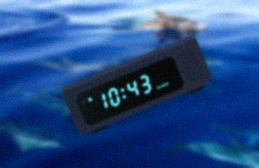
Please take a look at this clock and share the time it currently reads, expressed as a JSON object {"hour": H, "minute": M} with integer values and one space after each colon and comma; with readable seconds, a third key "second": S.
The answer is {"hour": 10, "minute": 43}
